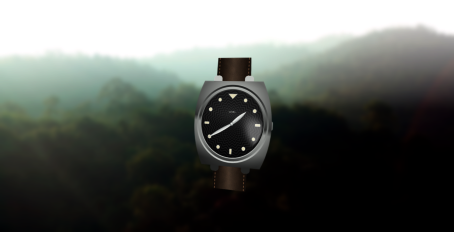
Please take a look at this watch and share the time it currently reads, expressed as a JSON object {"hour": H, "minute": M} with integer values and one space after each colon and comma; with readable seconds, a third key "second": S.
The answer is {"hour": 1, "minute": 40}
